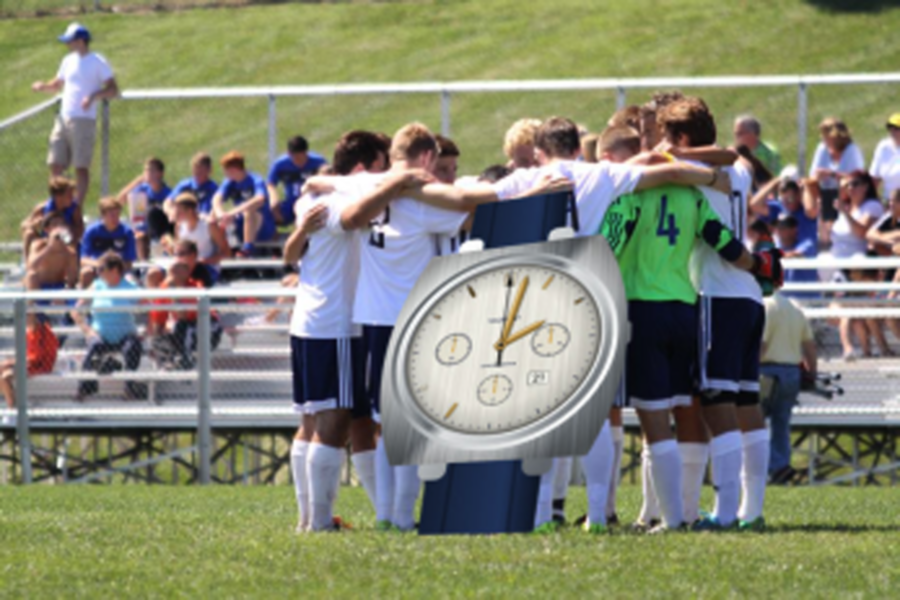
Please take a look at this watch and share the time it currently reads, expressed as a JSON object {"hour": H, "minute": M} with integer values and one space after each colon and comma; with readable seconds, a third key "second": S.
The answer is {"hour": 2, "minute": 2}
